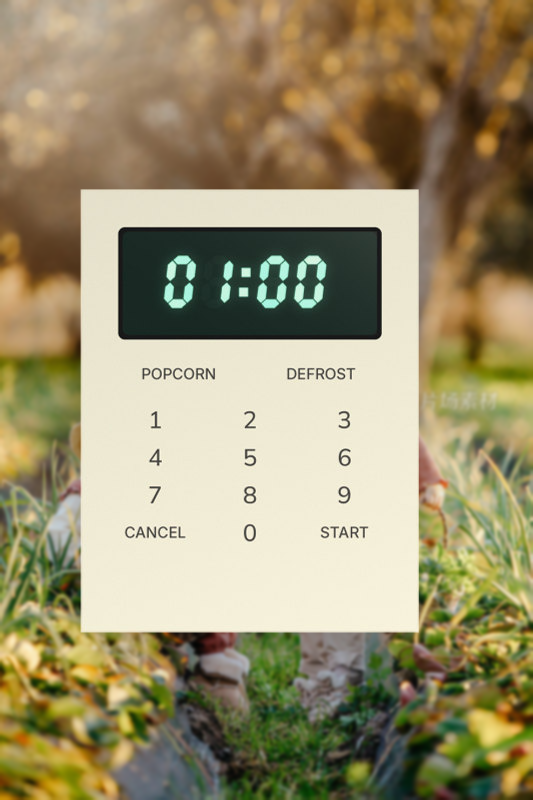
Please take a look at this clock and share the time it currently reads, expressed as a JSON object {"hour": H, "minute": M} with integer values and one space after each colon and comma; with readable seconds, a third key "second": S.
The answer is {"hour": 1, "minute": 0}
